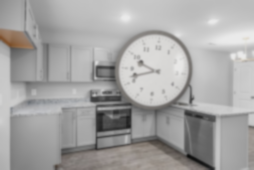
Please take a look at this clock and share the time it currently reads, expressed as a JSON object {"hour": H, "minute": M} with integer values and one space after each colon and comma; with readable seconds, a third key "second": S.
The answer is {"hour": 9, "minute": 42}
